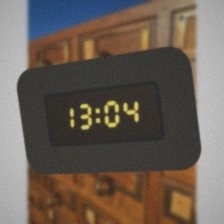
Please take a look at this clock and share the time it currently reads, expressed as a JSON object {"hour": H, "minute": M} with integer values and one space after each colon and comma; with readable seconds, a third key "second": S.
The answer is {"hour": 13, "minute": 4}
